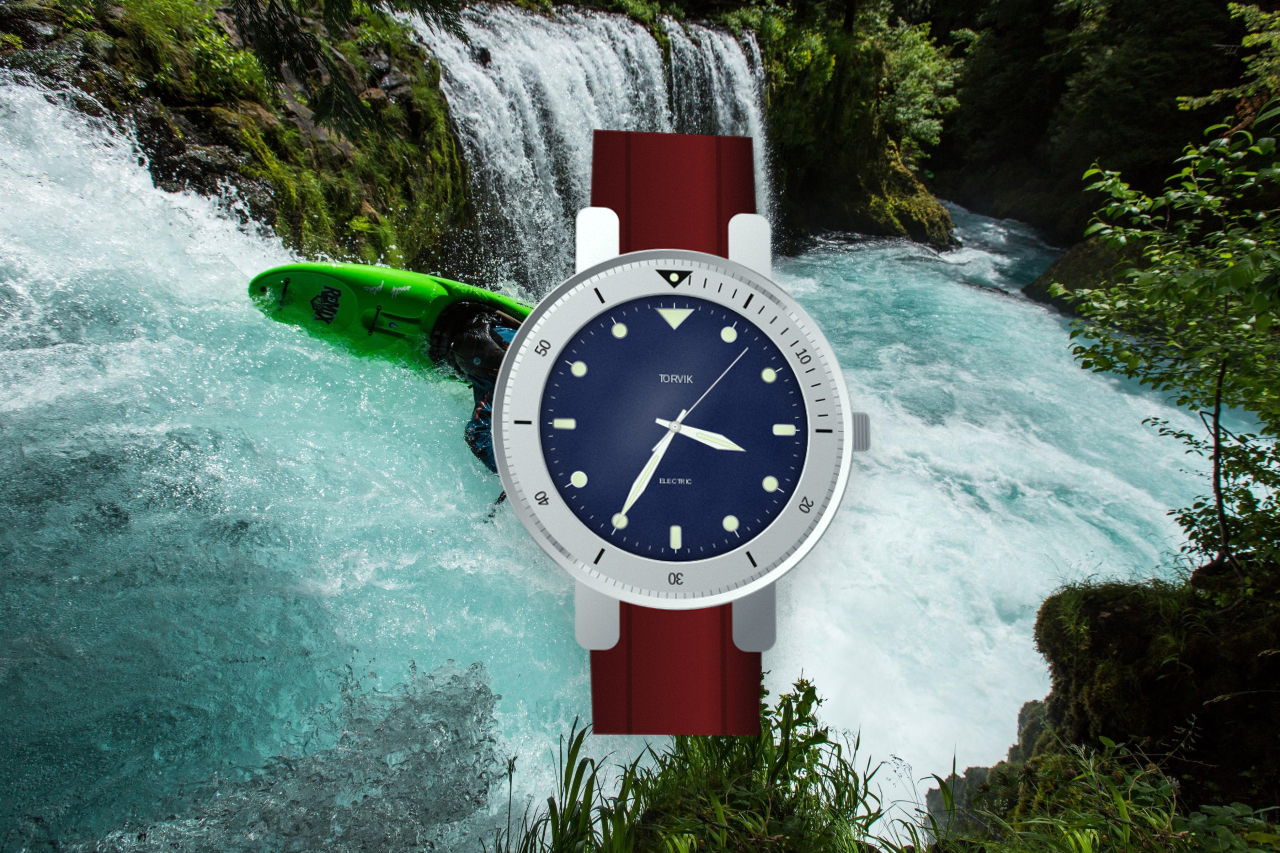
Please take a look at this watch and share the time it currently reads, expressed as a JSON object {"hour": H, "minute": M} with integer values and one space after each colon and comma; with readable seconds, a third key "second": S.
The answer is {"hour": 3, "minute": 35, "second": 7}
